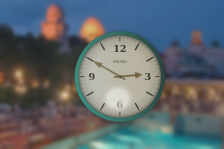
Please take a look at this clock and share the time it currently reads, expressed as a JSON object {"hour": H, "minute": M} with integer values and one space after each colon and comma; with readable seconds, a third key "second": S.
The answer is {"hour": 2, "minute": 50}
